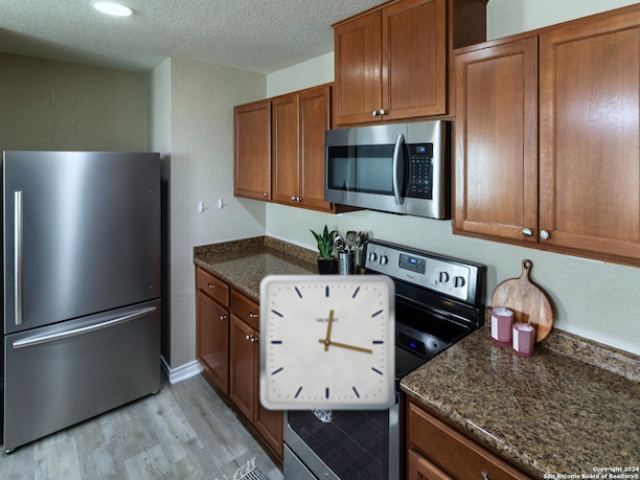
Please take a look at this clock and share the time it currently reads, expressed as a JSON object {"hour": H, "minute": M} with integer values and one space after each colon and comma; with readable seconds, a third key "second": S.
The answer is {"hour": 12, "minute": 17}
